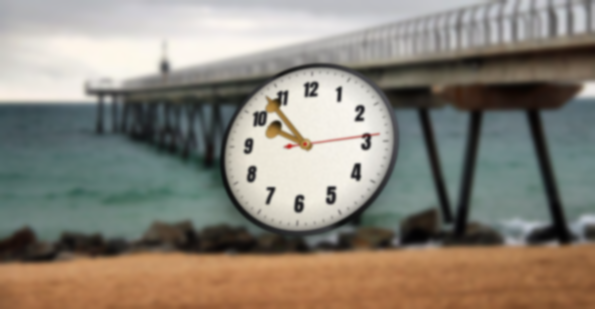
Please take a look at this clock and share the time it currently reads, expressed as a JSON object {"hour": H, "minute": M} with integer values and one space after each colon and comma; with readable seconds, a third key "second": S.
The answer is {"hour": 9, "minute": 53, "second": 14}
